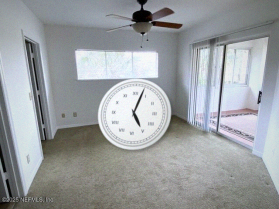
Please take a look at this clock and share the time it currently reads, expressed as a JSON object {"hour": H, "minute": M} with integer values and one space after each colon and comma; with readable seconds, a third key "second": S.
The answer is {"hour": 5, "minute": 3}
